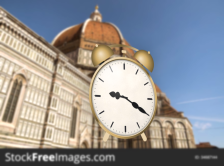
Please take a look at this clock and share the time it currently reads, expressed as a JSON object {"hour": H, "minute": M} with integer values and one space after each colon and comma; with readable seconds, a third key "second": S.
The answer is {"hour": 9, "minute": 20}
